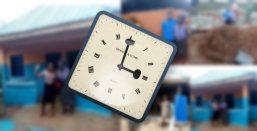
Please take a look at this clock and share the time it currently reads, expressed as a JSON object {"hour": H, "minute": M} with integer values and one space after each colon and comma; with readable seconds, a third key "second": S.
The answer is {"hour": 2, "minute": 59}
